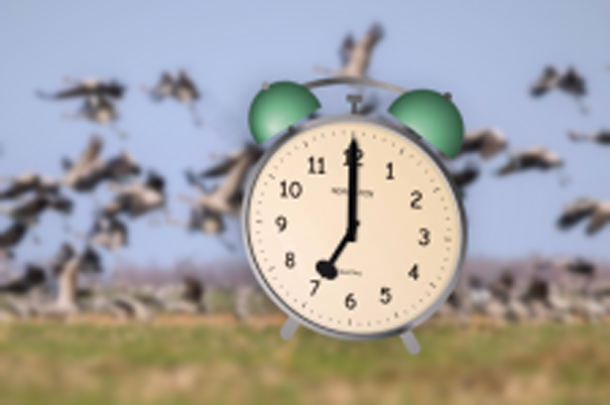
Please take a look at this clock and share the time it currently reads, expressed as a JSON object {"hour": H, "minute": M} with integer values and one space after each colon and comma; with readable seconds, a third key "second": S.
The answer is {"hour": 7, "minute": 0}
